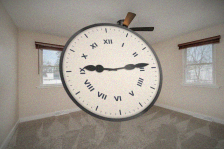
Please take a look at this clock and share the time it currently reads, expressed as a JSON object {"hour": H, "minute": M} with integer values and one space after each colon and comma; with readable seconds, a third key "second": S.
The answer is {"hour": 9, "minute": 14}
